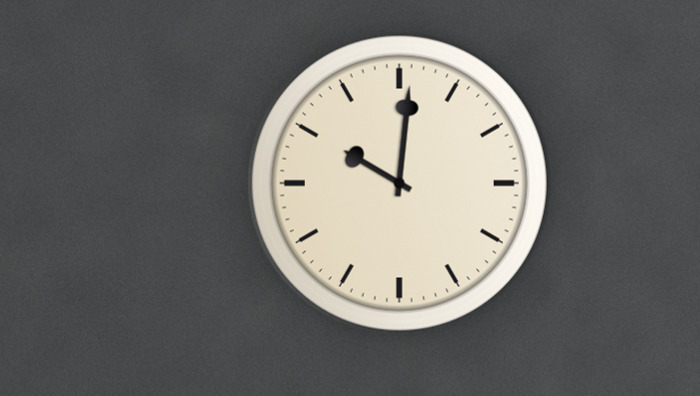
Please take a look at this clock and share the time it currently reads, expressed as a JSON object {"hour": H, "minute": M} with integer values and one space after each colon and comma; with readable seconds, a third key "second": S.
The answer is {"hour": 10, "minute": 1}
